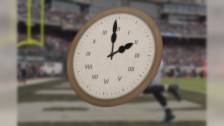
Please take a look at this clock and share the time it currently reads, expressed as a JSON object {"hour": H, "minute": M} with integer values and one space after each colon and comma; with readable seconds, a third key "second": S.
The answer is {"hour": 1, "minute": 59}
